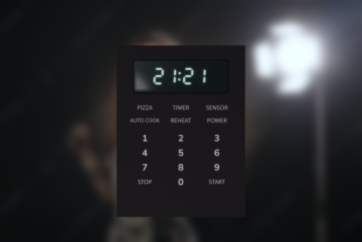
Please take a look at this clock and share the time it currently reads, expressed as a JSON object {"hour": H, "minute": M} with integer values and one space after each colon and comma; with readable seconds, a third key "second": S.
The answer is {"hour": 21, "minute": 21}
